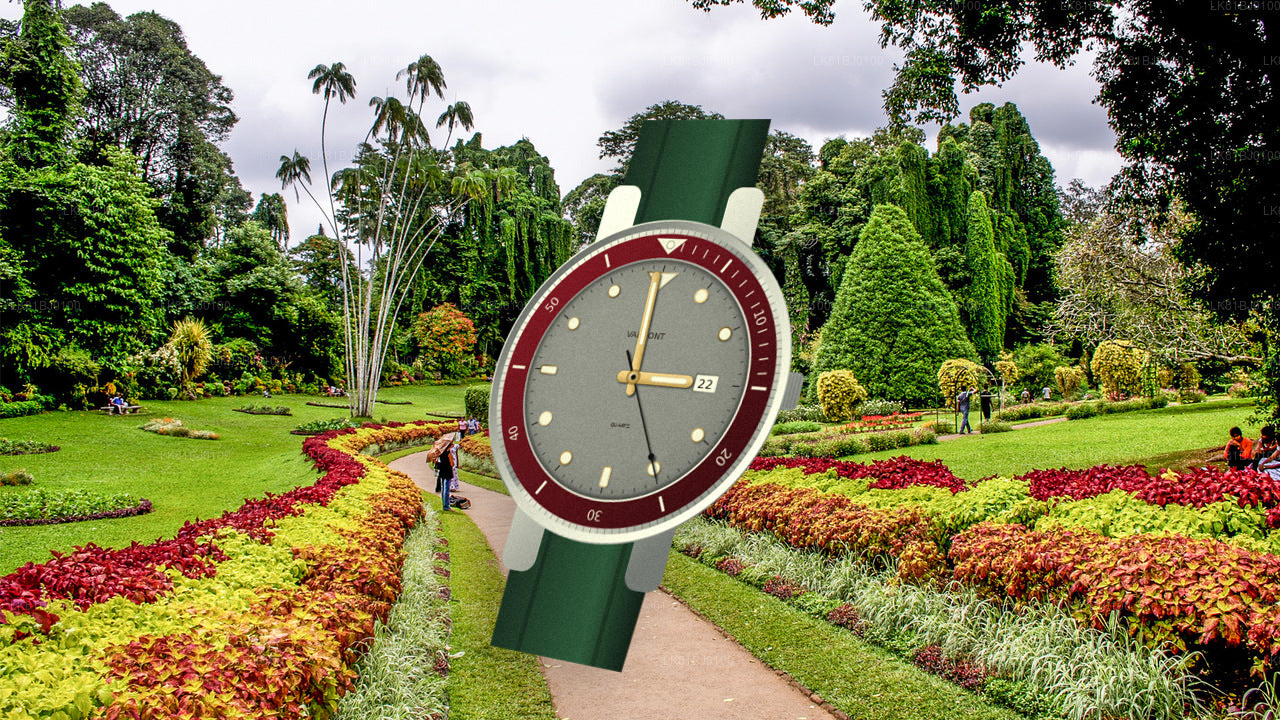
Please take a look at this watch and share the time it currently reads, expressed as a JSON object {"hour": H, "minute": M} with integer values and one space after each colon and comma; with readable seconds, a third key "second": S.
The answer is {"hour": 2, "minute": 59, "second": 25}
